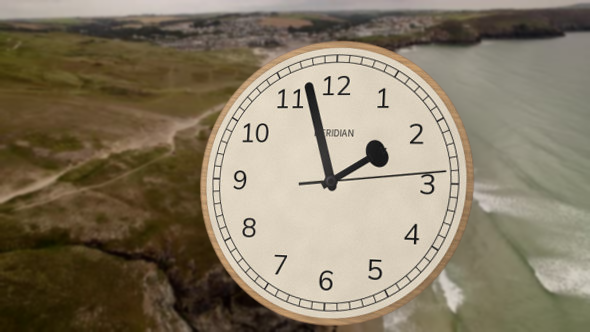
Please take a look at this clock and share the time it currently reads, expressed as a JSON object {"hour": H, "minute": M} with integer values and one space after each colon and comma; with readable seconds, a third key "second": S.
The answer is {"hour": 1, "minute": 57, "second": 14}
